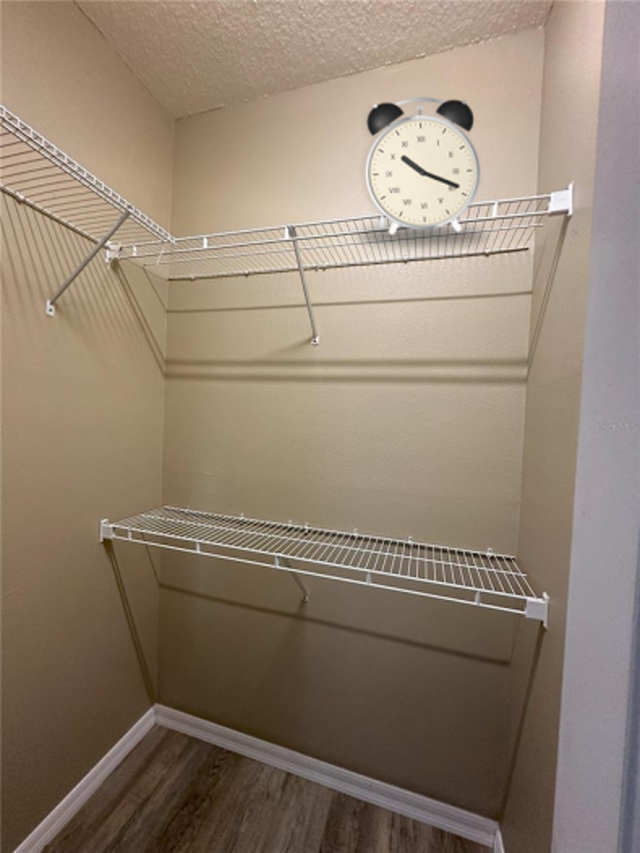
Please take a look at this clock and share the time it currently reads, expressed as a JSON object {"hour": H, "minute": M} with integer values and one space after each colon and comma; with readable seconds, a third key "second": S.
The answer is {"hour": 10, "minute": 19}
